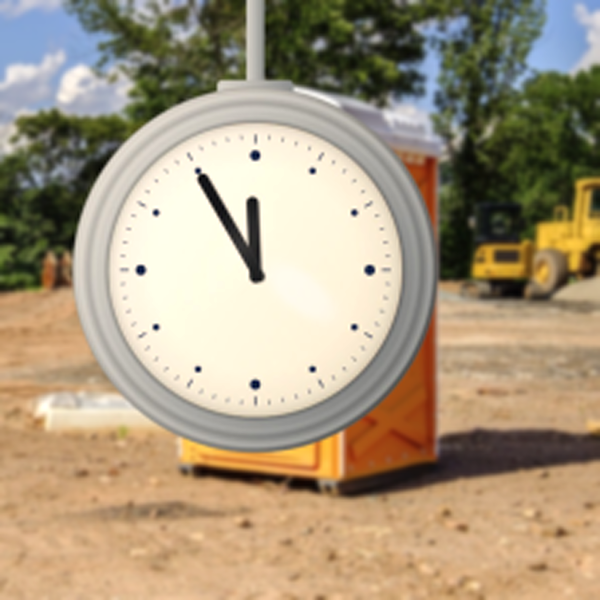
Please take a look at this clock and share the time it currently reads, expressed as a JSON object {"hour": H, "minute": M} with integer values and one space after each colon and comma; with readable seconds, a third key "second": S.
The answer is {"hour": 11, "minute": 55}
